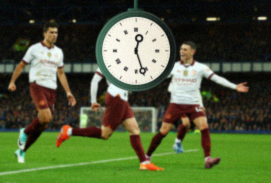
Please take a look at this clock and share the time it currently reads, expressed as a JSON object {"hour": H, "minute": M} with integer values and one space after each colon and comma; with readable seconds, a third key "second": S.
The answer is {"hour": 12, "minute": 27}
